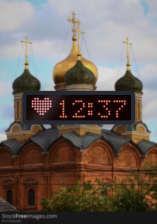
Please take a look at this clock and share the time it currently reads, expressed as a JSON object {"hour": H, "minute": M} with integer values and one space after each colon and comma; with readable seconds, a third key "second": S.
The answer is {"hour": 12, "minute": 37}
